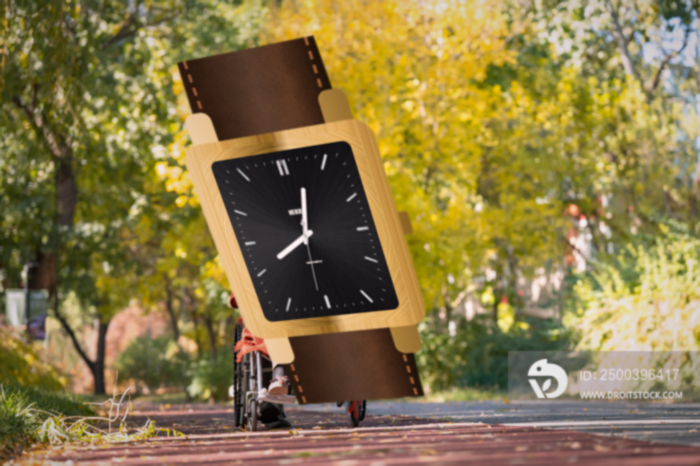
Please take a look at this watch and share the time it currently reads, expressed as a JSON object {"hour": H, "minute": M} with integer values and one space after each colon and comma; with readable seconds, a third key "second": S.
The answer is {"hour": 8, "minute": 2, "second": 31}
